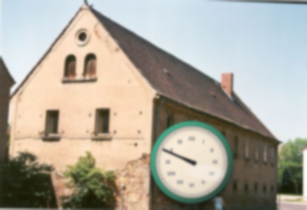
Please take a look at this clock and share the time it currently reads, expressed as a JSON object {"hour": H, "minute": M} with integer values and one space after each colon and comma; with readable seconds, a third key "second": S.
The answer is {"hour": 9, "minute": 49}
